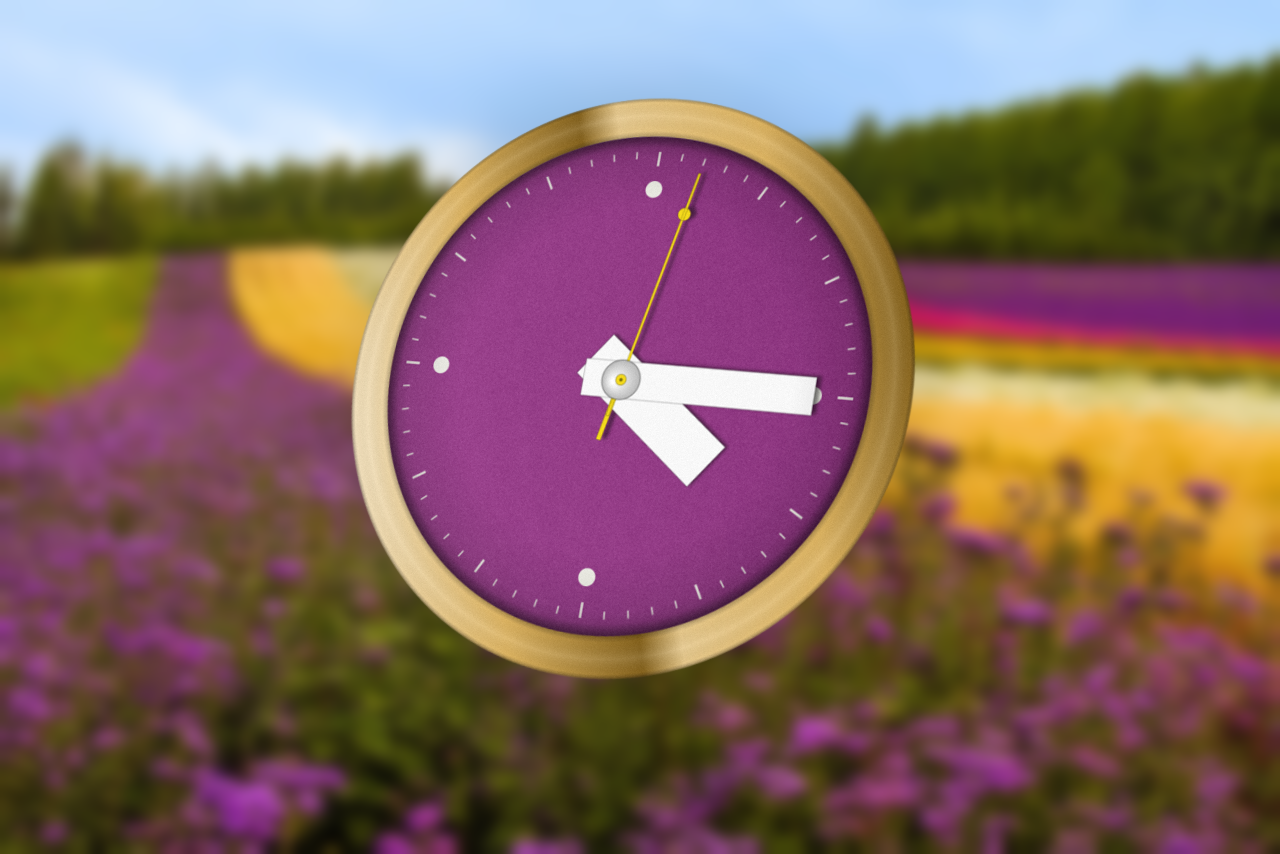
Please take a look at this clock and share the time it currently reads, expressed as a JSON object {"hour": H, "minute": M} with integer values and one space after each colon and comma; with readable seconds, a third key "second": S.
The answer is {"hour": 4, "minute": 15, "second": 2}
